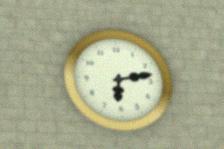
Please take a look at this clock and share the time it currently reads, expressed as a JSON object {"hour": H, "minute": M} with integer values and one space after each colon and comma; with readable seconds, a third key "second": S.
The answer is {"hour": 6, "minute": 13}
